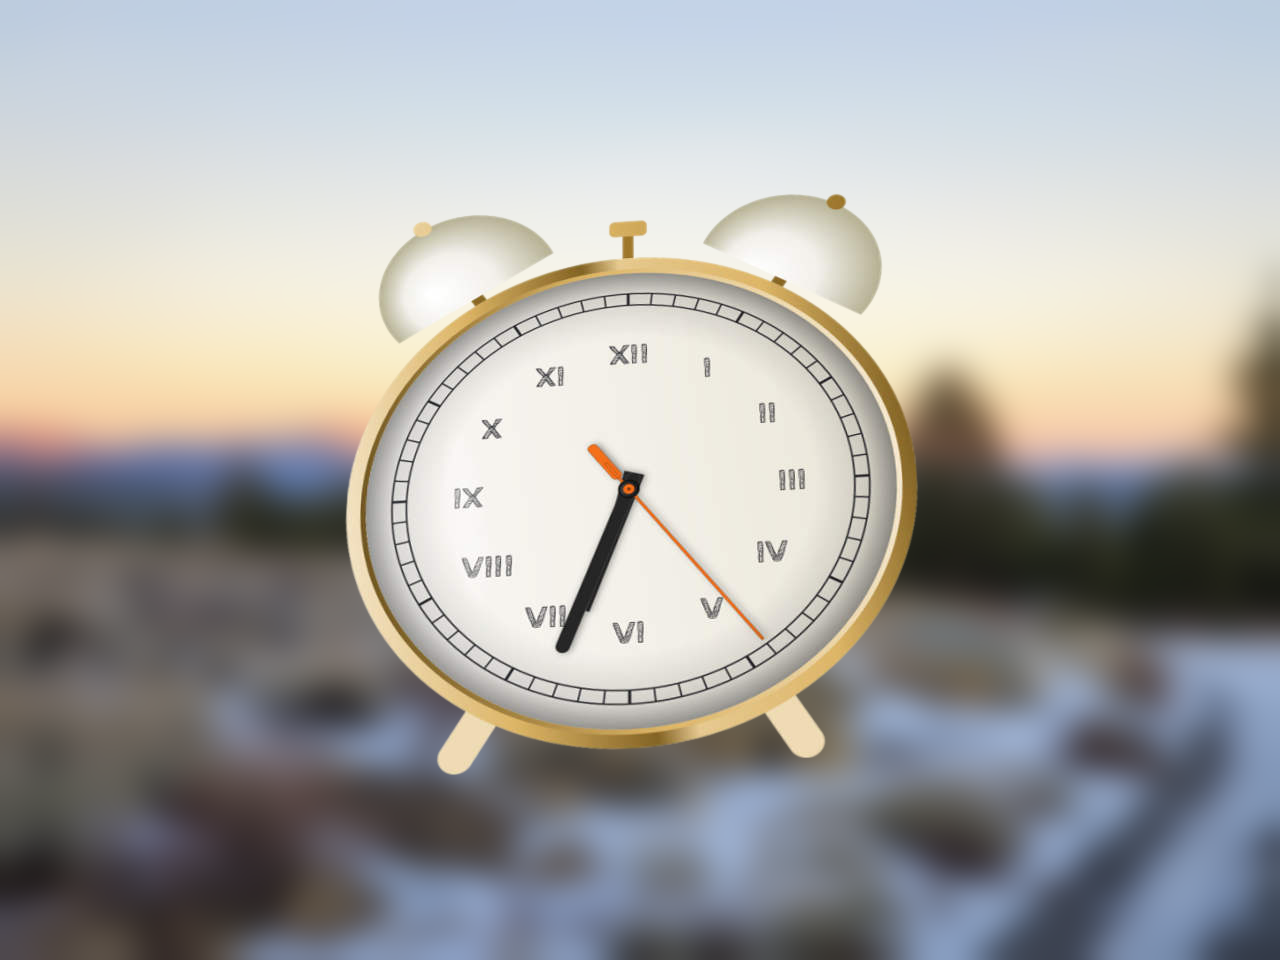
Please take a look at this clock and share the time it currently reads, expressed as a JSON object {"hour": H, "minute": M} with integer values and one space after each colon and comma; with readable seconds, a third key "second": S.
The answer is {"hour": 6, "minute": 33, "second": 24}
